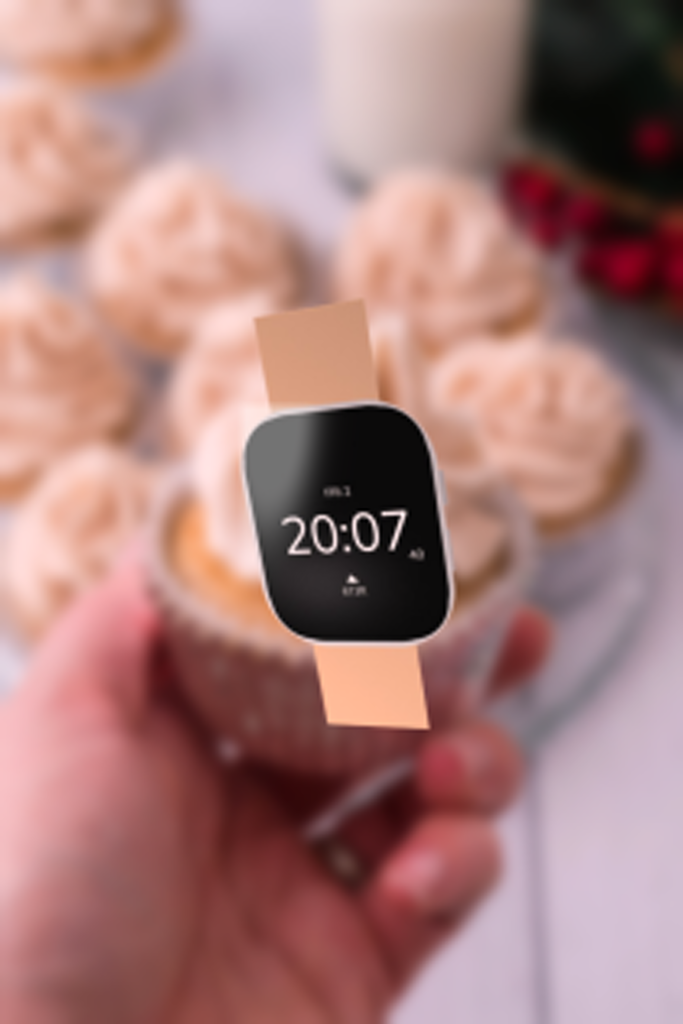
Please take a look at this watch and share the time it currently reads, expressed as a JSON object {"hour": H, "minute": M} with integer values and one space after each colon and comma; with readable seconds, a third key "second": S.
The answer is {"hour": 20, "minute": 7}
